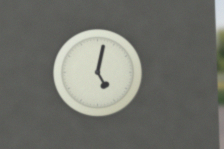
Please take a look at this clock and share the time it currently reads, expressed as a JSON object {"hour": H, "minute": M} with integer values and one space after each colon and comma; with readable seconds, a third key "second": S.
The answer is {"hour": 5, "minute": 2}
